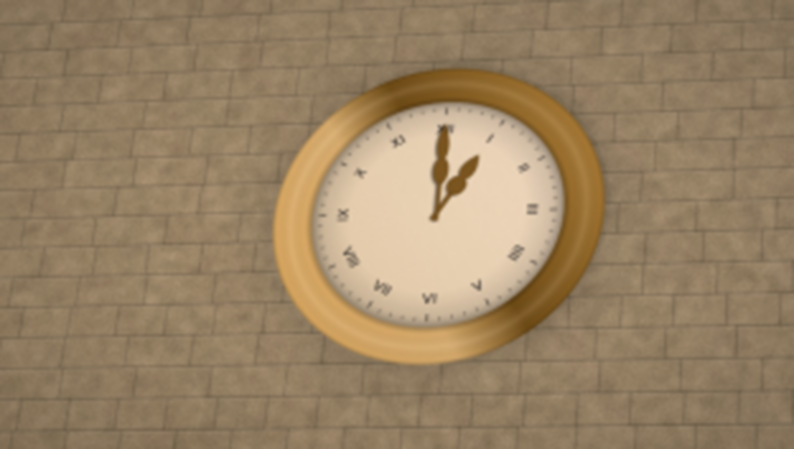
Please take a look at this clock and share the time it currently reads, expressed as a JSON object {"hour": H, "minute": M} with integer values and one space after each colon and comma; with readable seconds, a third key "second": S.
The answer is {"hour": 1, "minute": 0}
